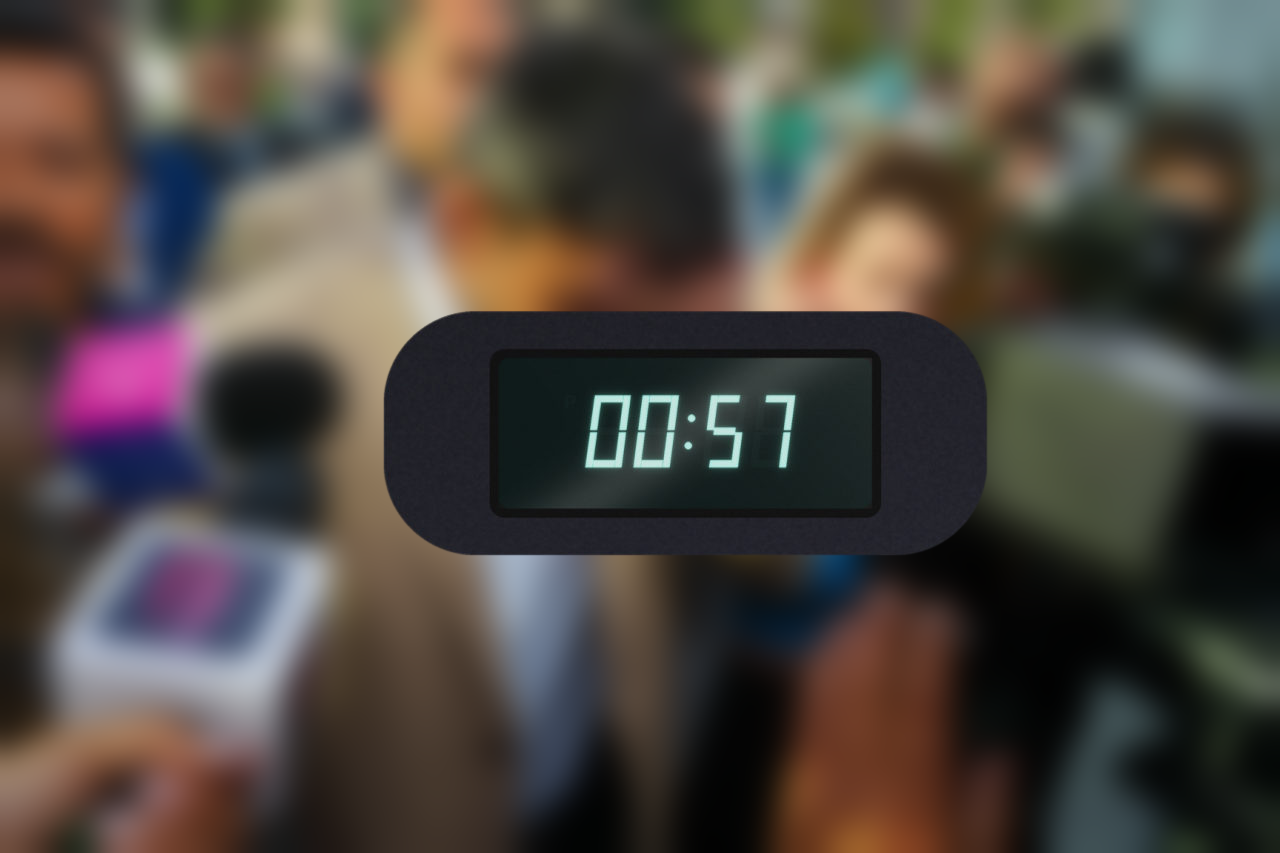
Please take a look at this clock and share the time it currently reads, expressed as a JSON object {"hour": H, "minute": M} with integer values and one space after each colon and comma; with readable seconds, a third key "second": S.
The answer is {"hour": 0, "minute": 57}
